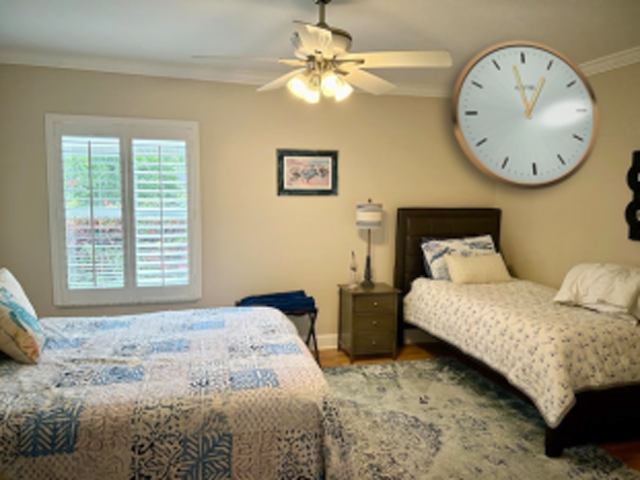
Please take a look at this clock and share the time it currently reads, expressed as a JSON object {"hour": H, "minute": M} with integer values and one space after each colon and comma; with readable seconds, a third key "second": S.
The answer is {"hour": 12, "minute": 58}
